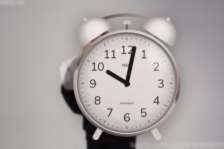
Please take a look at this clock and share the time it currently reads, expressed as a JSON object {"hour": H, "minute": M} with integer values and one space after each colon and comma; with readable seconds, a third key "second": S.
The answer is {"hour": 10, "minute": 2}
